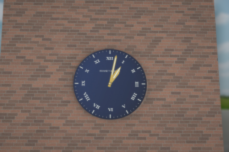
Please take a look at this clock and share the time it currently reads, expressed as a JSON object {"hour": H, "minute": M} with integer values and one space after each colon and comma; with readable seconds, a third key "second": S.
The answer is {"hour": 1, "minute": 2}
